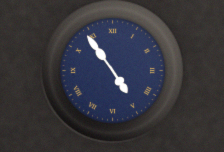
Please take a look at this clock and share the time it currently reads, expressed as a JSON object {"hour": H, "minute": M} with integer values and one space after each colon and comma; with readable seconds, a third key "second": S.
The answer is {"hour": 4, "minute": 54}
